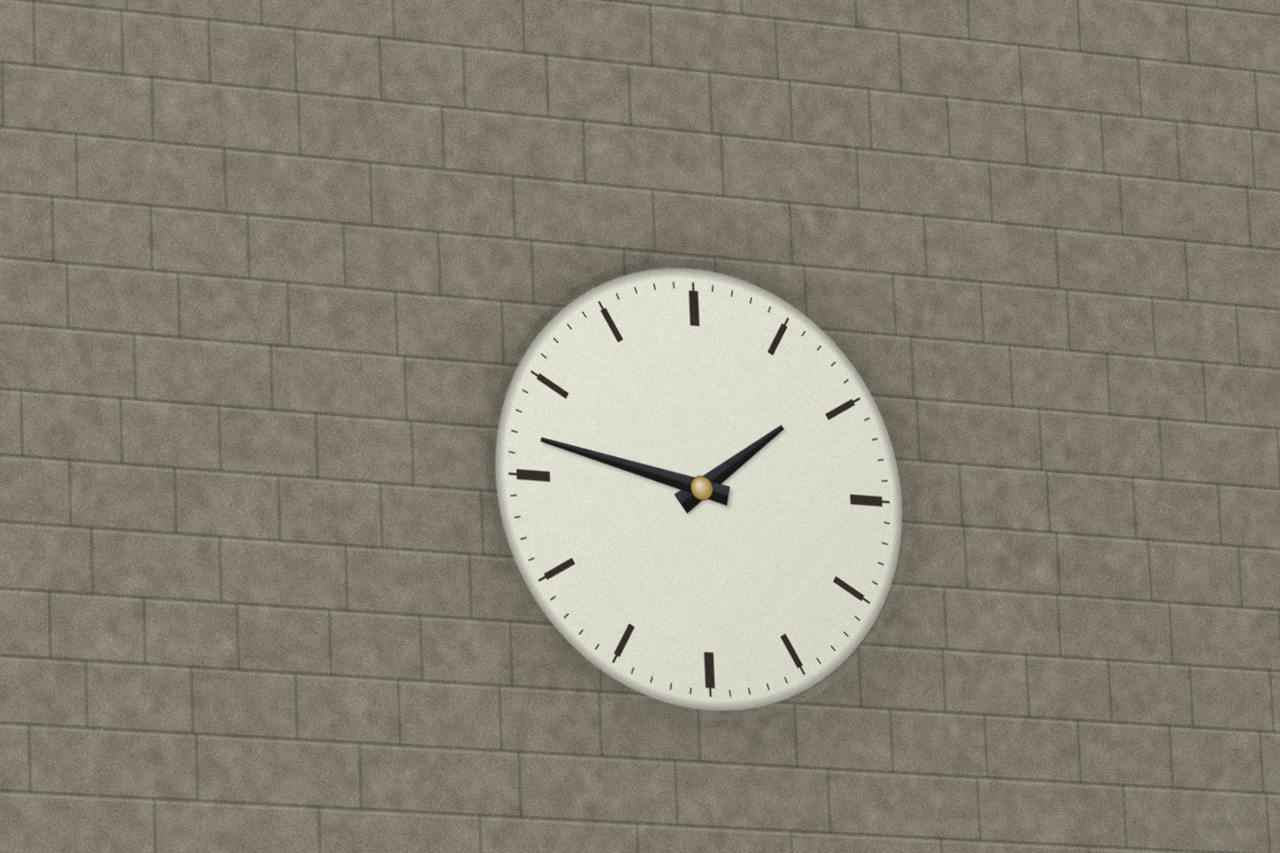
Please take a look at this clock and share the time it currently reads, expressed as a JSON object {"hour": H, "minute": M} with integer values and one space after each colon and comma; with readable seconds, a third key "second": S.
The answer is {"hour": 1, "minute": 47}
